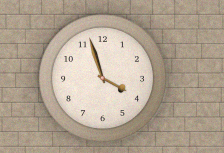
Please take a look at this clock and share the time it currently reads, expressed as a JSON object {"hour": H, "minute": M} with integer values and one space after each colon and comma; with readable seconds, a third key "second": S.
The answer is {"hour": 3, "minute": 57}
